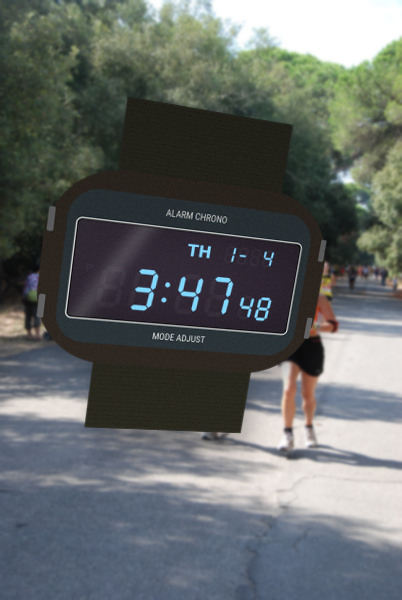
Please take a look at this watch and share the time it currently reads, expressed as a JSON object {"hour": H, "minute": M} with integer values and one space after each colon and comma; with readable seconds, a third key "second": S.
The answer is {"hour": 3, "minute": 47, "second": 48}
